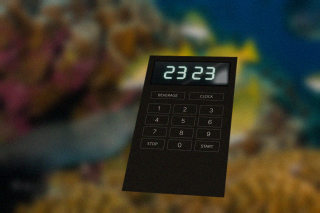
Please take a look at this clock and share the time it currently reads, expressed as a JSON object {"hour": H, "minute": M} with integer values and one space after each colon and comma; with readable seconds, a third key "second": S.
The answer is {"hour": 23, "minute": 23}
